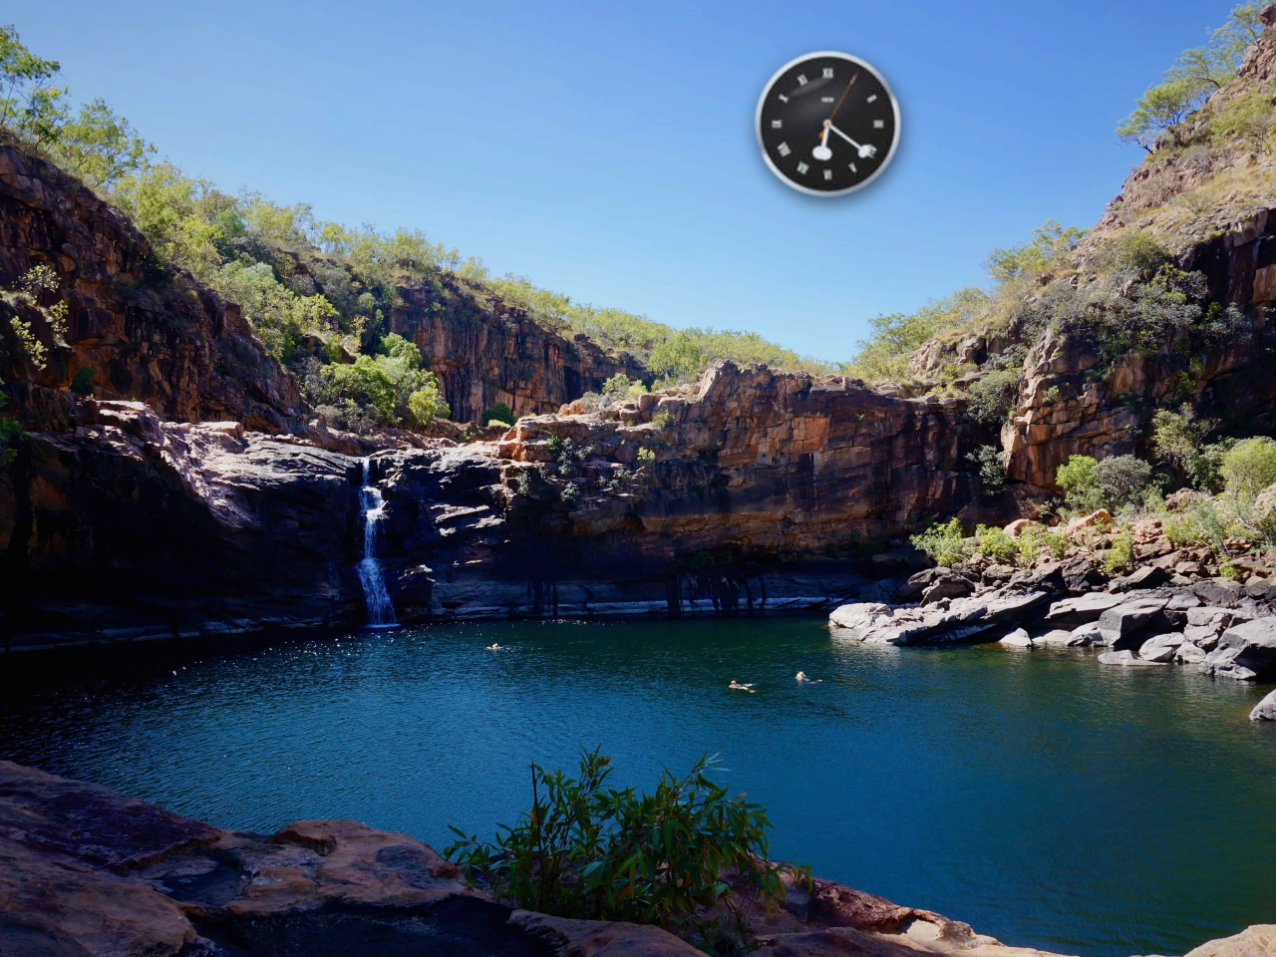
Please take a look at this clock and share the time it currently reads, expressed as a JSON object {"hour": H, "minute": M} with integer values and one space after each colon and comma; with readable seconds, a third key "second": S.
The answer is {"hour": 6, "minute": 21, "second": 5}
